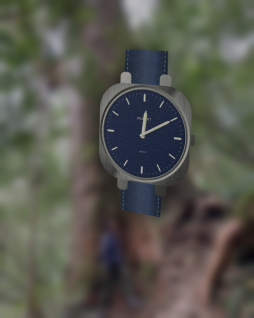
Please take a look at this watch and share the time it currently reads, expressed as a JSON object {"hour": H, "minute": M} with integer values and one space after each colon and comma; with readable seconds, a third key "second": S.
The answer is {"hour": 12, "minute": 10}
